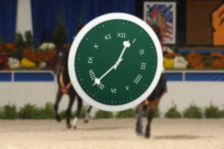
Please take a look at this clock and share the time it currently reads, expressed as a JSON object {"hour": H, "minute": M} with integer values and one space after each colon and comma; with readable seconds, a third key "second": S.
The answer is {"hour": 12, "minute": 37}
